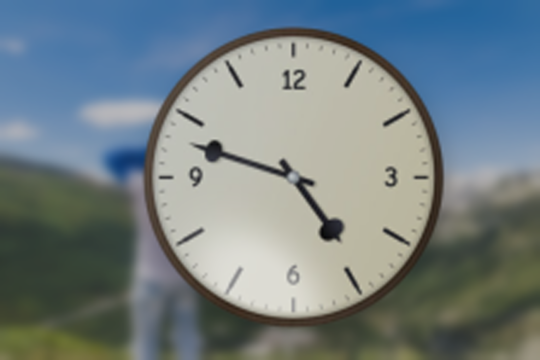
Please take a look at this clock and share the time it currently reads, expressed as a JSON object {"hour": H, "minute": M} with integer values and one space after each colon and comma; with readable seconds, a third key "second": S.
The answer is {"hour": 4, "minute": 48}
